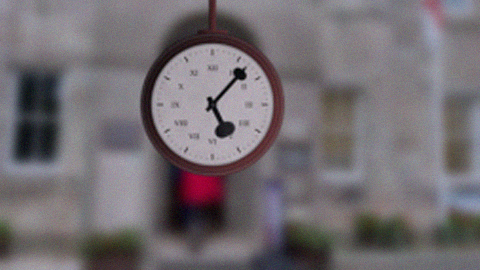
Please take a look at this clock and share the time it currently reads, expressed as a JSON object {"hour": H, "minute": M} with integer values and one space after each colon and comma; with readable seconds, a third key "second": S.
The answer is {"hour": 5, "minute": 7}
